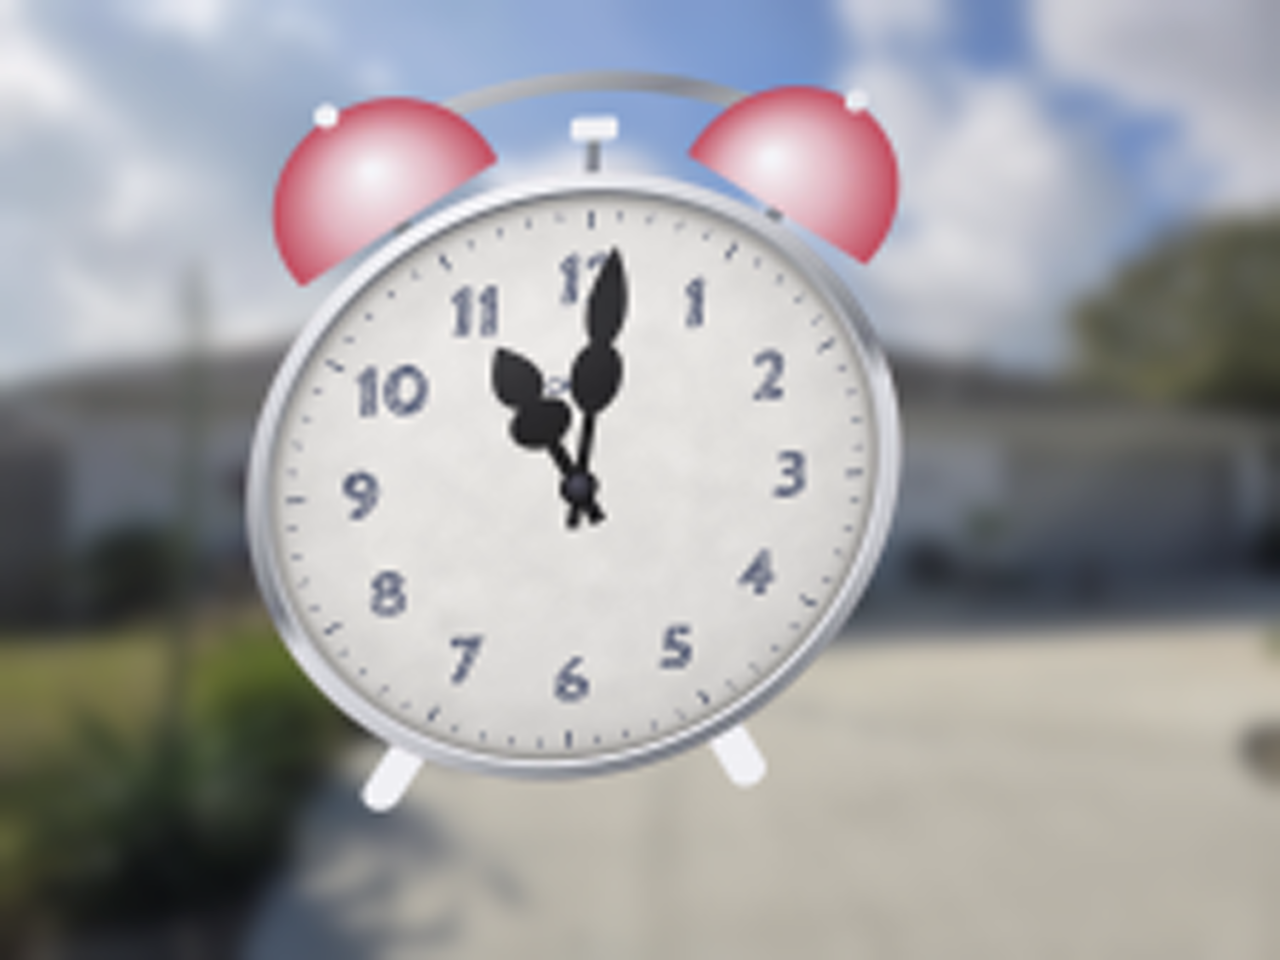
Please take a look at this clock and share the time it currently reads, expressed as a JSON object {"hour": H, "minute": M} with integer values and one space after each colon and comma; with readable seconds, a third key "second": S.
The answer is {"hour": 11, "minute": 1}
